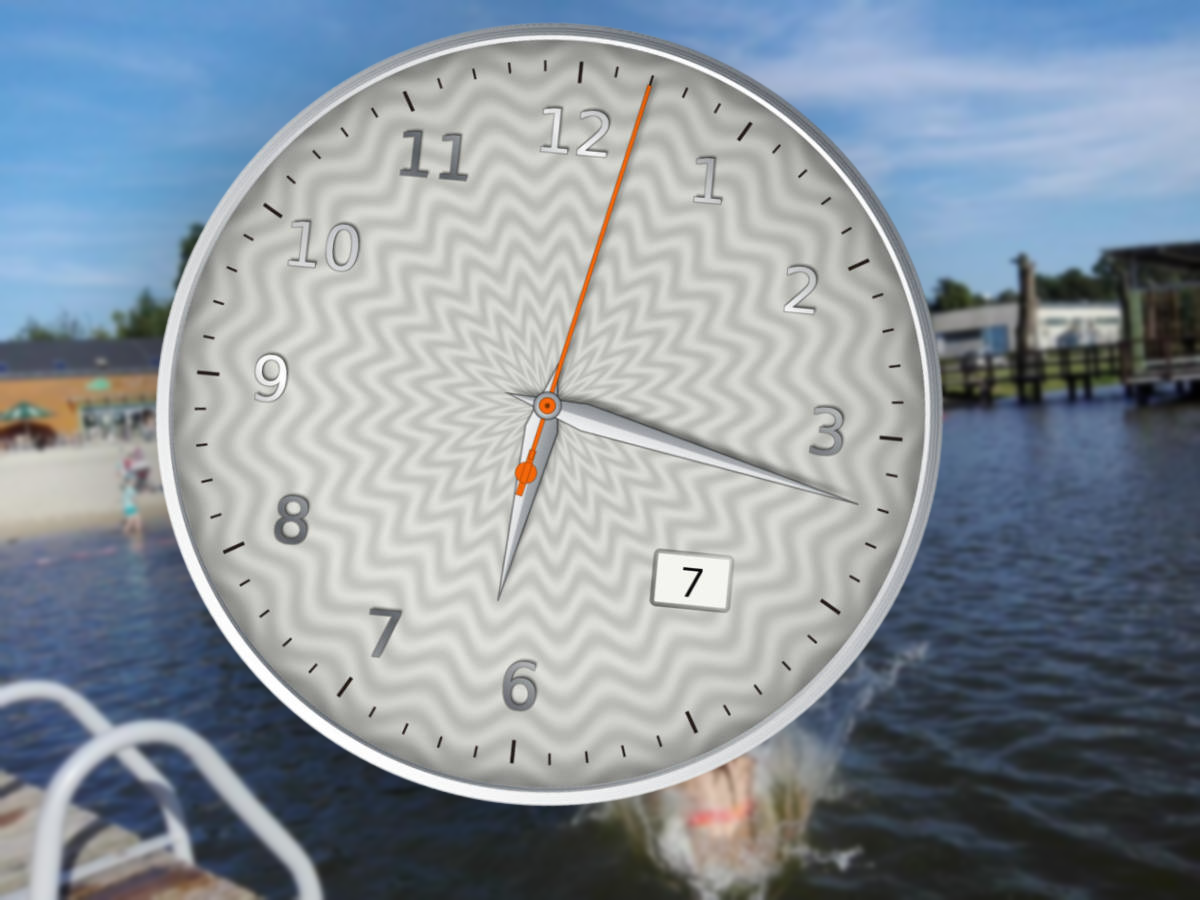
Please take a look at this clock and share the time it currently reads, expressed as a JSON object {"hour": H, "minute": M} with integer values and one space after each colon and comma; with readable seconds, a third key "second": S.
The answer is {"hour": 6, "minute": 17, "second": 2}
